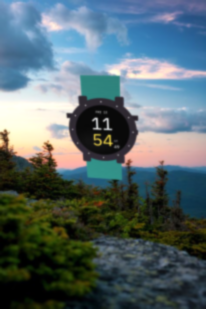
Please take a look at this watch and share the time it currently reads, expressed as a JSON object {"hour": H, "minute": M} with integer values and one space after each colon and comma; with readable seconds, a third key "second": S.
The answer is {"hour": 11, "minute": 54}
